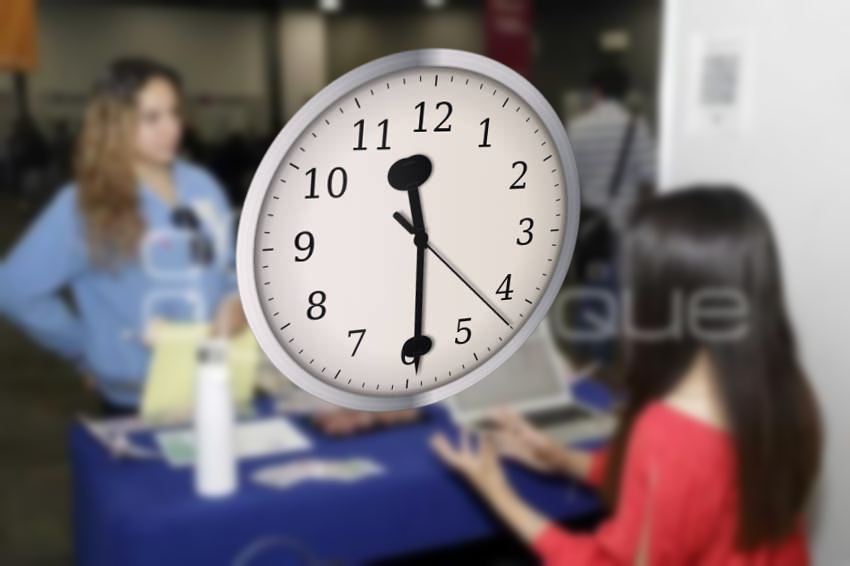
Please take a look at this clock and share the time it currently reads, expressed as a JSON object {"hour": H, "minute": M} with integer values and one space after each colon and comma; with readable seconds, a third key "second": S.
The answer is {"hour": 11, "minute": 29, "second": 22}
